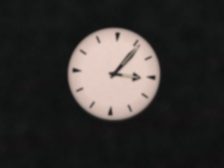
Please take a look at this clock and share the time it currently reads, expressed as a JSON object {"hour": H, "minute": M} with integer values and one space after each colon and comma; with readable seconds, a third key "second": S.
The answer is {"hour": 3, "minute": 6}
